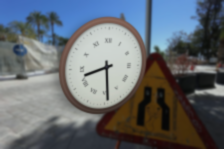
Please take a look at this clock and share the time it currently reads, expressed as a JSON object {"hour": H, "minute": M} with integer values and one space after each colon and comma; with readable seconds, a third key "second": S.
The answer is {"hour": 8, "minute": 29}
